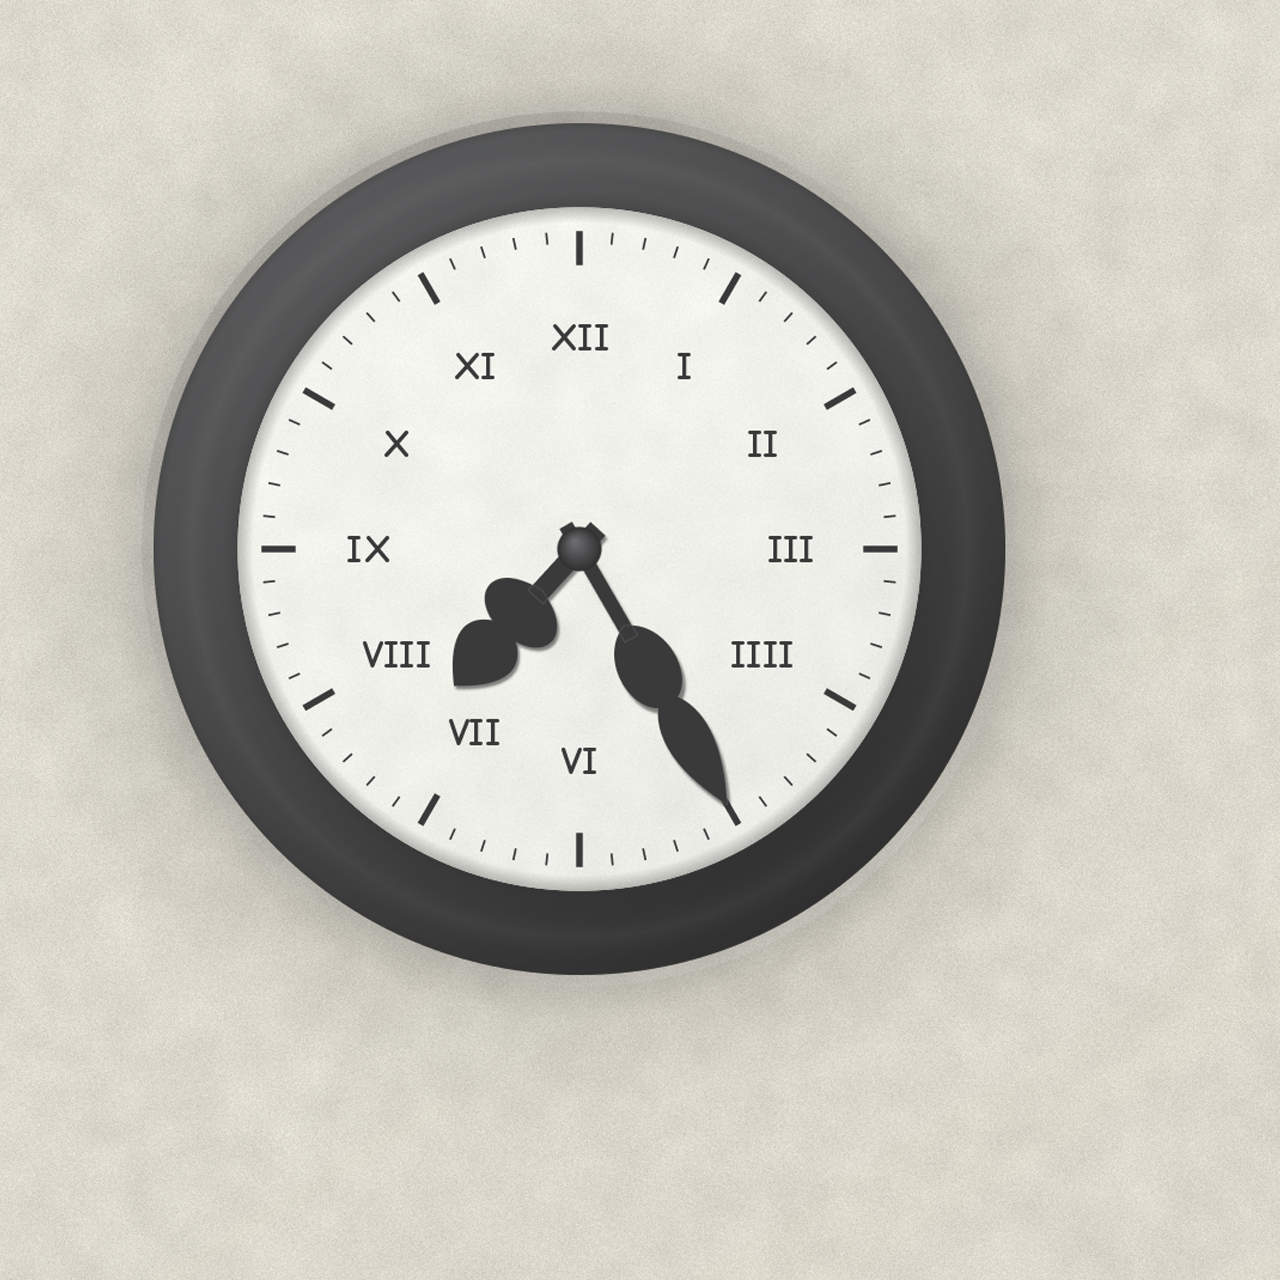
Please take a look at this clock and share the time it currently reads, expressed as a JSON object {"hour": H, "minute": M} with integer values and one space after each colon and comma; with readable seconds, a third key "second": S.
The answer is {"hour": 7, "minute": 25}
